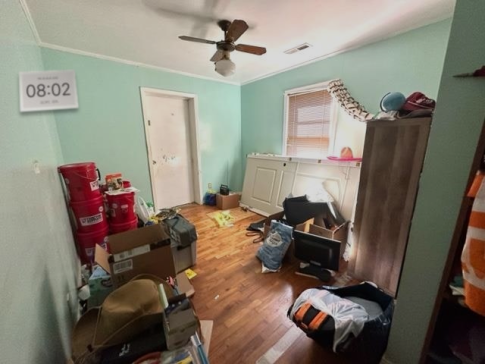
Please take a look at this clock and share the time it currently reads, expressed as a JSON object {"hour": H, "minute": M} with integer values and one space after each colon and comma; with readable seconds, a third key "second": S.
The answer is {"hour": 8, "minute": 2}
